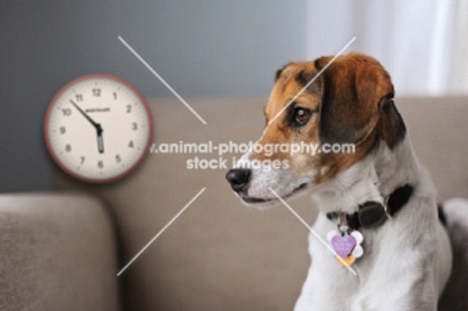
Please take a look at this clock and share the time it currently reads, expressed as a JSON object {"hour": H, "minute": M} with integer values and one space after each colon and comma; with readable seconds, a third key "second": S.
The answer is {"hour": 5, "minute": 53}
